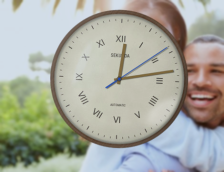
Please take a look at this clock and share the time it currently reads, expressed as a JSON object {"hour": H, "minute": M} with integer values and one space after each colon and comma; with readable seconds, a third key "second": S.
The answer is {"hour": 12, "minute": 13, "second": 9}
